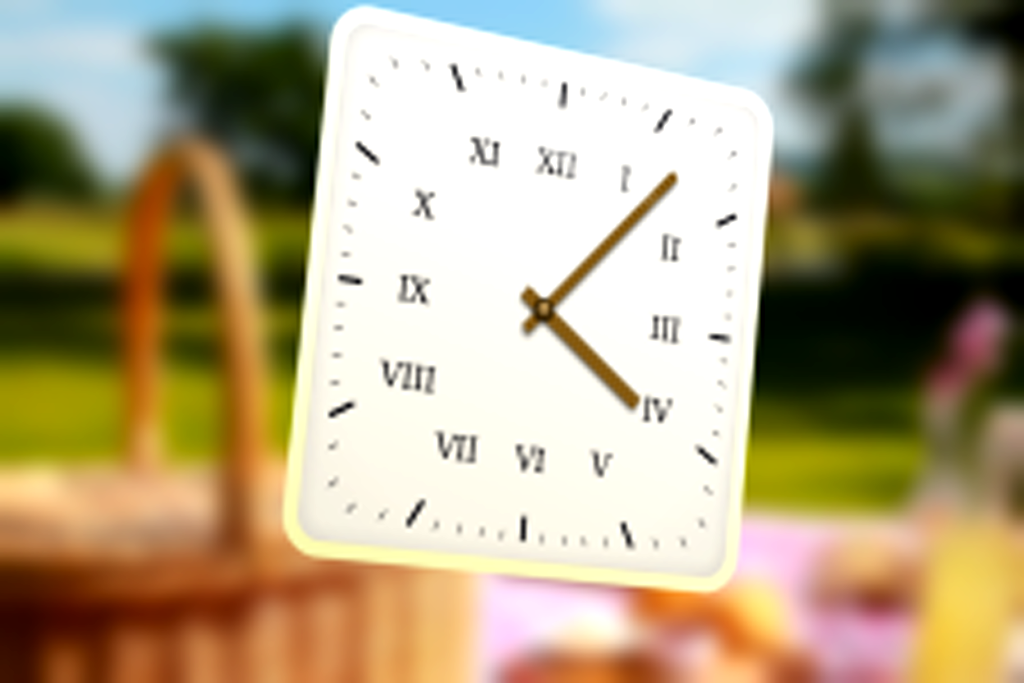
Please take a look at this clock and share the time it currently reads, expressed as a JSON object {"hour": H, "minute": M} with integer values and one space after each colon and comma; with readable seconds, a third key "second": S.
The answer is {"hour": 4, "minute": 7}
